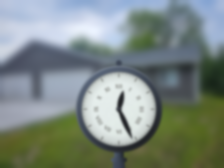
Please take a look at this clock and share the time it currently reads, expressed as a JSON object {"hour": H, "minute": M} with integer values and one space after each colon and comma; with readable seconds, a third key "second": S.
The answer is {"hour": 12, "minute": 26}
